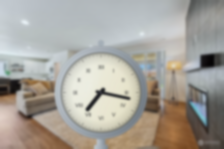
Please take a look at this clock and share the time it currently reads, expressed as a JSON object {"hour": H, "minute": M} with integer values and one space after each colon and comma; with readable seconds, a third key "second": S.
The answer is {"hour": 7, "minute": 17}
